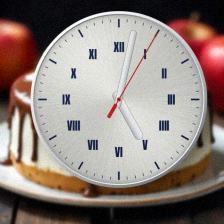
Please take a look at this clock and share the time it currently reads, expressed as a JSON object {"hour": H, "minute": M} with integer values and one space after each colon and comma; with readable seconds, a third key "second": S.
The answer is {"hour": 5, "minute": 2, "second": 5}
